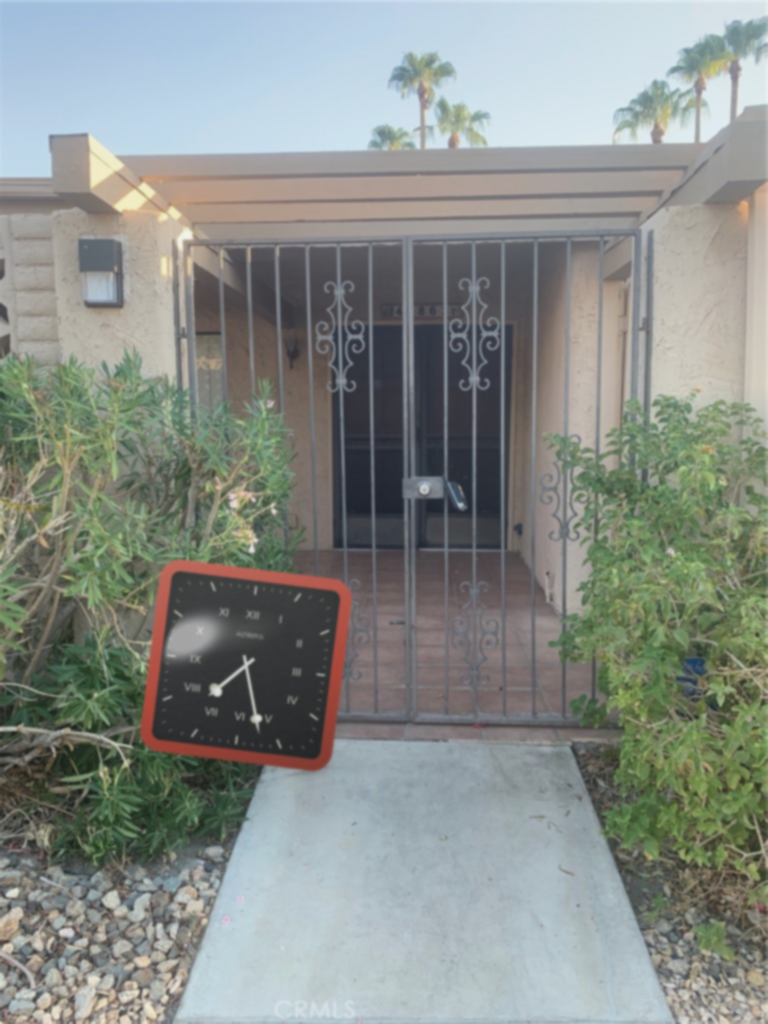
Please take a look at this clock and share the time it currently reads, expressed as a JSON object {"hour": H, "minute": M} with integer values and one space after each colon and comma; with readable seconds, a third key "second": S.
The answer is {"hour": 7, "minute": 27}
